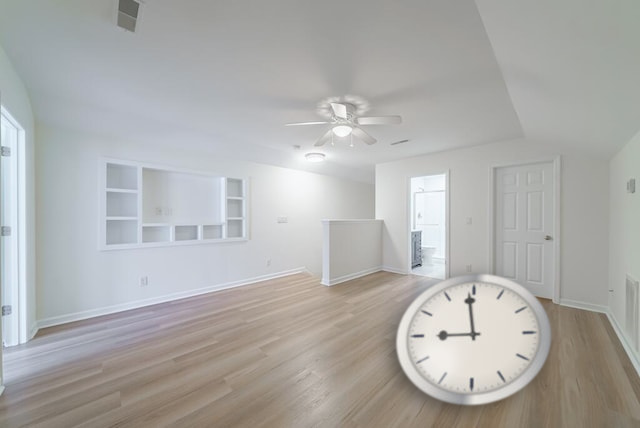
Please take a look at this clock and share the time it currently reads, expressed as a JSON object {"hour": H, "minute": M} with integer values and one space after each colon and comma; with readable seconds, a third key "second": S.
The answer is {"hour": 8, "minute": 59}
